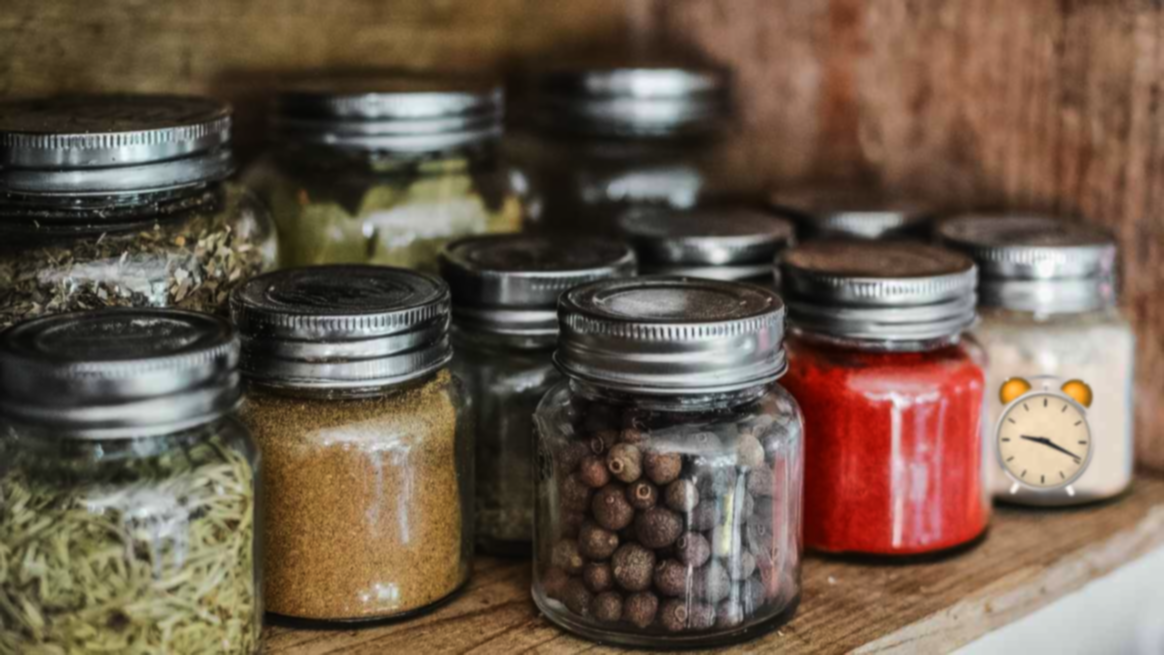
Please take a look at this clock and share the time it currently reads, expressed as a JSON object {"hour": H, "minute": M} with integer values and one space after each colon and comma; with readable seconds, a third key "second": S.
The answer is {"hour": 9, "minute": 19}
